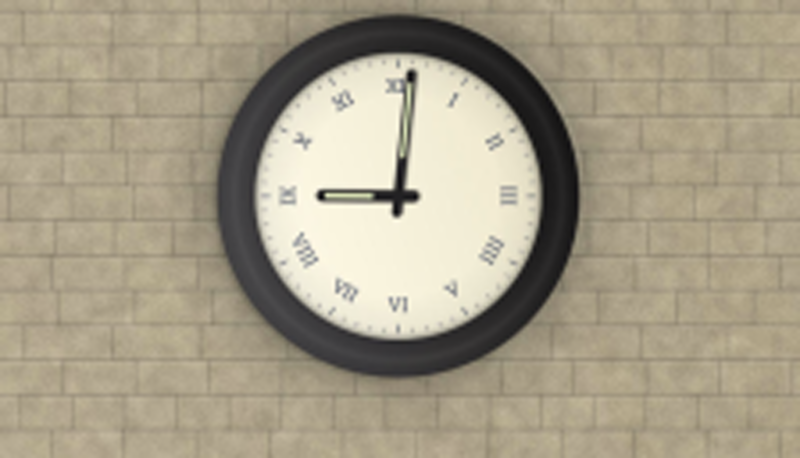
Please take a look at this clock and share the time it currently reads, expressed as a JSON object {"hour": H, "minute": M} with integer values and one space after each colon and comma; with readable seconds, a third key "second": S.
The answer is {"hour": 9, "minute": 1}
